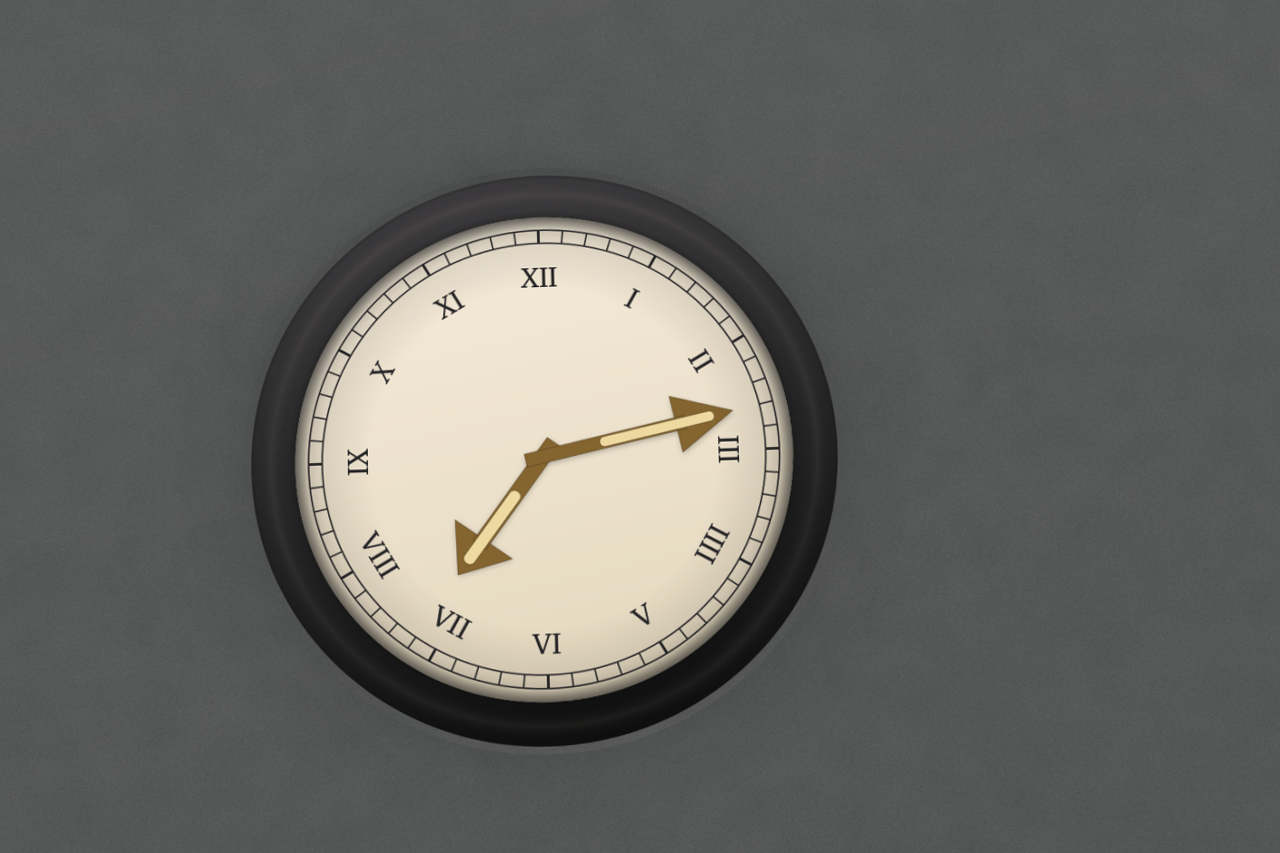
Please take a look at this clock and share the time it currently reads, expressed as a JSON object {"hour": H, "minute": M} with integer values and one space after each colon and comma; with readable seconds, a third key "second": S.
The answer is {"hour": 7, "minute": 13}
